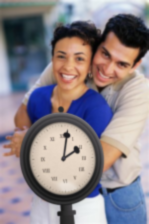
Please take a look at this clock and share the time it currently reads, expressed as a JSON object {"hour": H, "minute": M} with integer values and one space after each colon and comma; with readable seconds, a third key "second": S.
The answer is {"hour": 2, "minute": 2}
